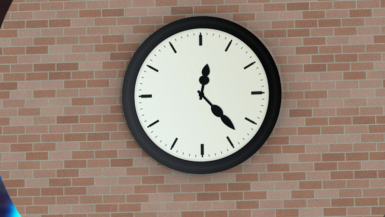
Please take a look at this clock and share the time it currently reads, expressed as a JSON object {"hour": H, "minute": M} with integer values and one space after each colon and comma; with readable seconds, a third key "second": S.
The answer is {"hour": 12, "minute": 23}
